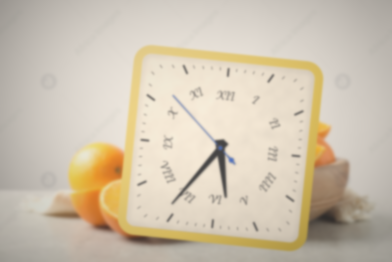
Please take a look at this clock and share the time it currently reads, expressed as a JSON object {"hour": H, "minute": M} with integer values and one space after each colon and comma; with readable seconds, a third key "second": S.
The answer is {"hour": 5, "minute": 35, "second": 52}
